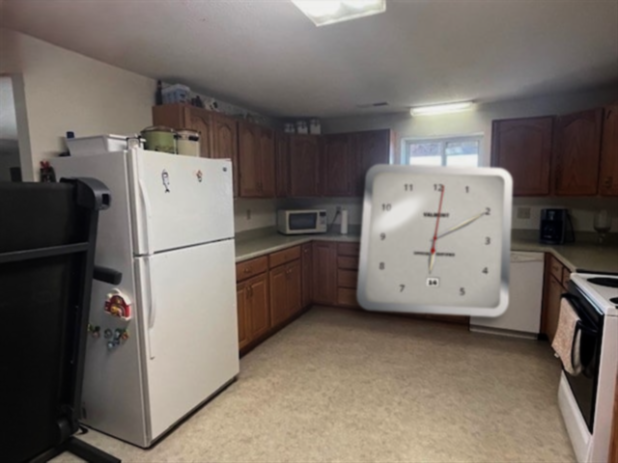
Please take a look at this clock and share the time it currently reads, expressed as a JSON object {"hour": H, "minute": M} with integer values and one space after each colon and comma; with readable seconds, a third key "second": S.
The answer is {"hour": 6, "minute": 10, "second": 1}
